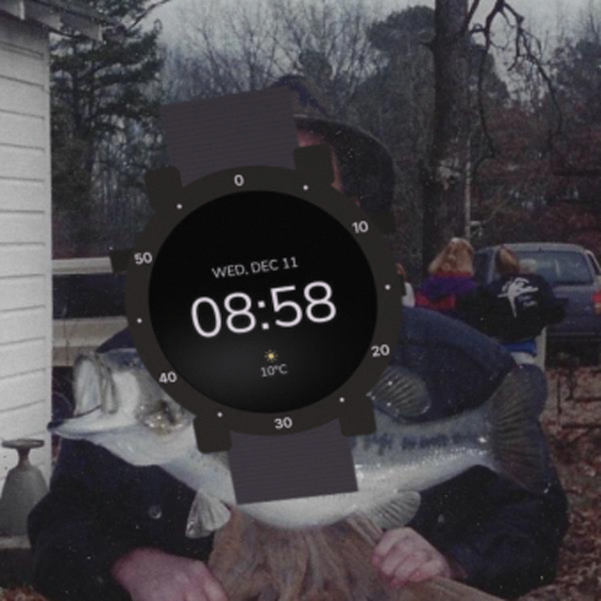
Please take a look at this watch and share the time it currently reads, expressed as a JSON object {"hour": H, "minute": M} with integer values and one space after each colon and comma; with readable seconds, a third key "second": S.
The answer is {"hour": 8, "minute": 58}
